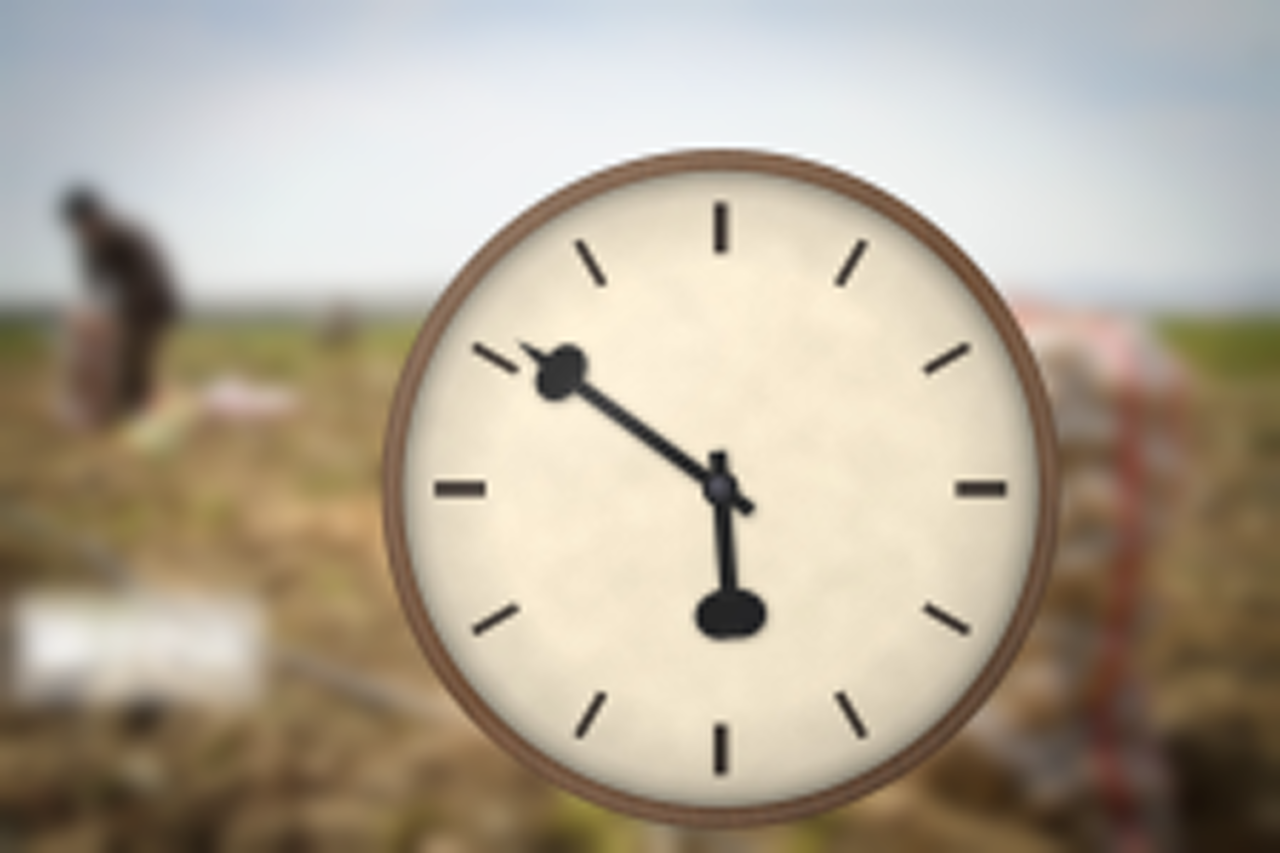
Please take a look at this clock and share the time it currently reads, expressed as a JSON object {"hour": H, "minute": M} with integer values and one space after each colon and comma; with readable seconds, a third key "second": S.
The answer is {"hour": 5, "minute": 51}
